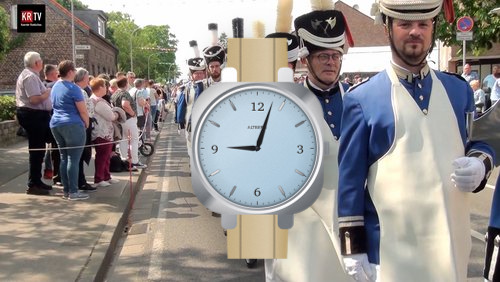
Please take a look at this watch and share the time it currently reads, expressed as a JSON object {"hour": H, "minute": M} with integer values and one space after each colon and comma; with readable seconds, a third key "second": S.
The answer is {"hour": 9, "minute": 3}
